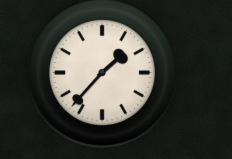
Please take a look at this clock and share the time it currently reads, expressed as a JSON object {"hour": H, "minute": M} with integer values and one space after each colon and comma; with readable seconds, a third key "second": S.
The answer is {"hour": 1, "minute": 37}
